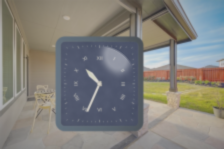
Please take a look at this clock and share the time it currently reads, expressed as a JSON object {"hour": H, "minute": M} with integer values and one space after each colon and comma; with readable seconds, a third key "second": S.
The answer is {"hour": 10, "minute": 34}
